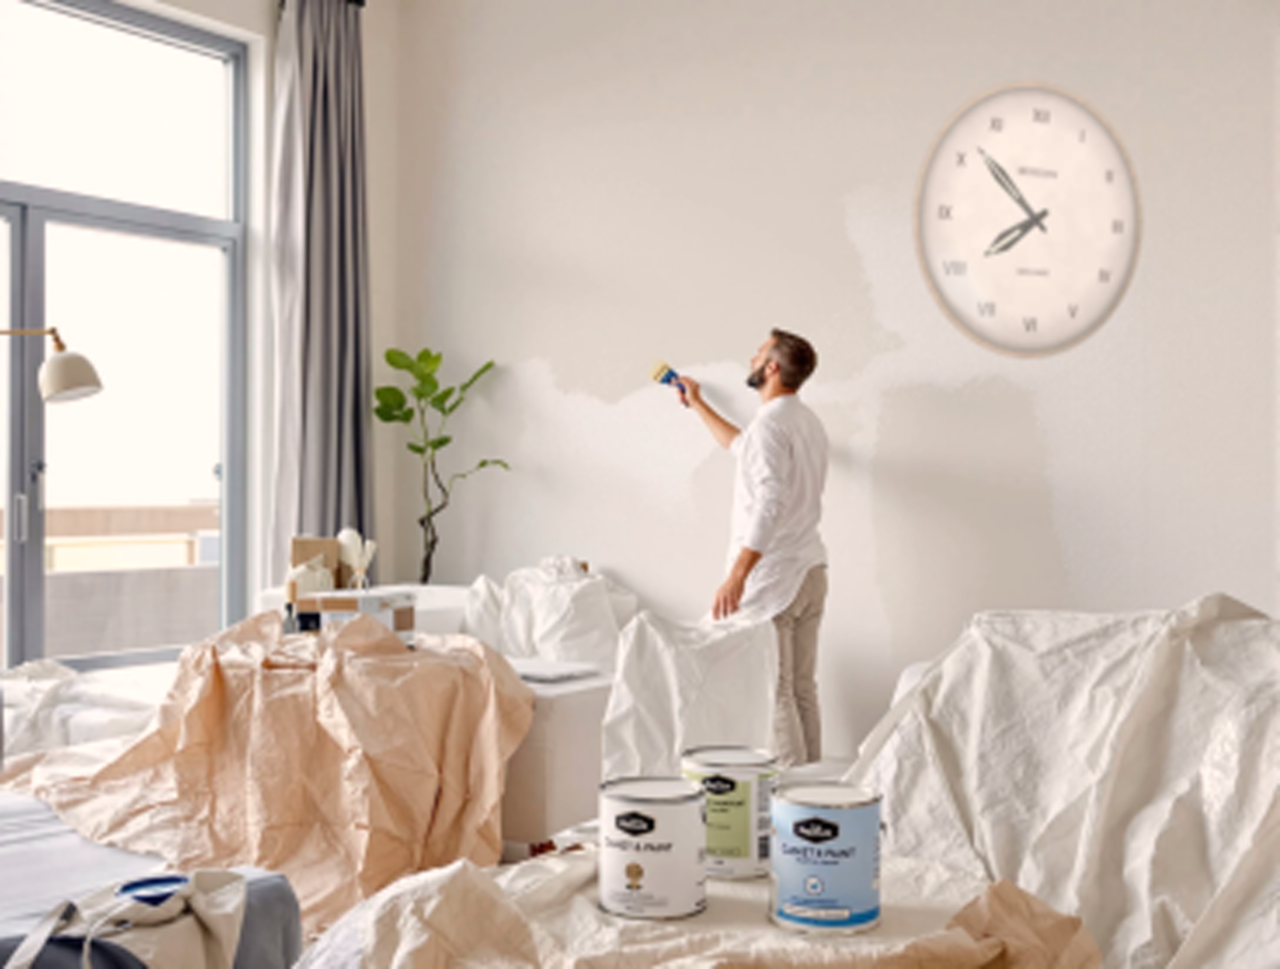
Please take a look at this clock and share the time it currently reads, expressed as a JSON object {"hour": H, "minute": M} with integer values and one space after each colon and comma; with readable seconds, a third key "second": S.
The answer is {"hour": 7, "minute": 52}
